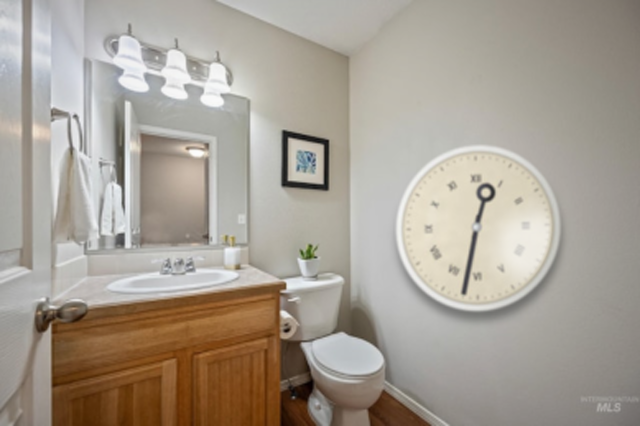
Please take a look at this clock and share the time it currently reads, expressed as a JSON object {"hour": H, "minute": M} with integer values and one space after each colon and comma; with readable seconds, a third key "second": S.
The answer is {"hour": 12, "minute": 32}
